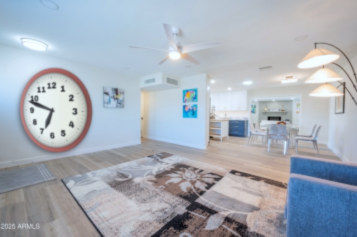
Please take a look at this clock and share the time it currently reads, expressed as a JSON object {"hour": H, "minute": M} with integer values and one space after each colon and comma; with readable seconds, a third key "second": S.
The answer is {"hour": 6, "minute": 48}
